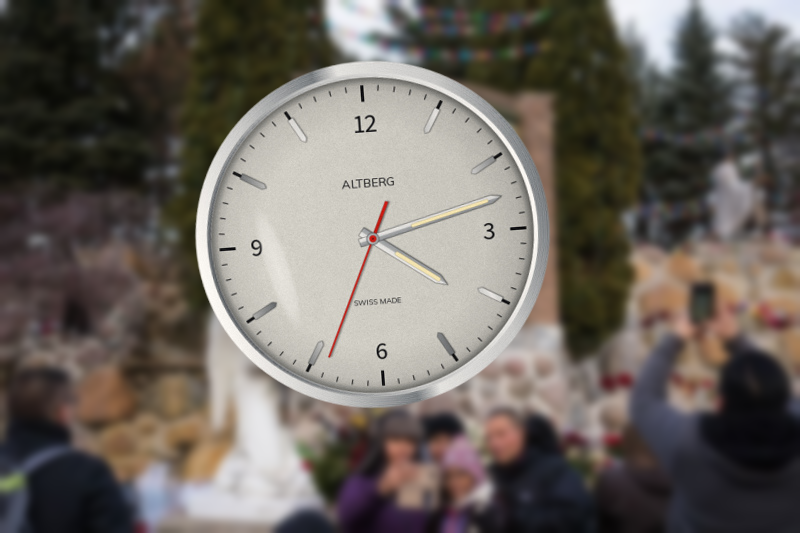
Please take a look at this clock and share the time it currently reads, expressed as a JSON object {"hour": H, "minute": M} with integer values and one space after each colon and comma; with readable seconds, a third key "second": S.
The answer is {"hour": 4, "minute": 12, "second": 34}
